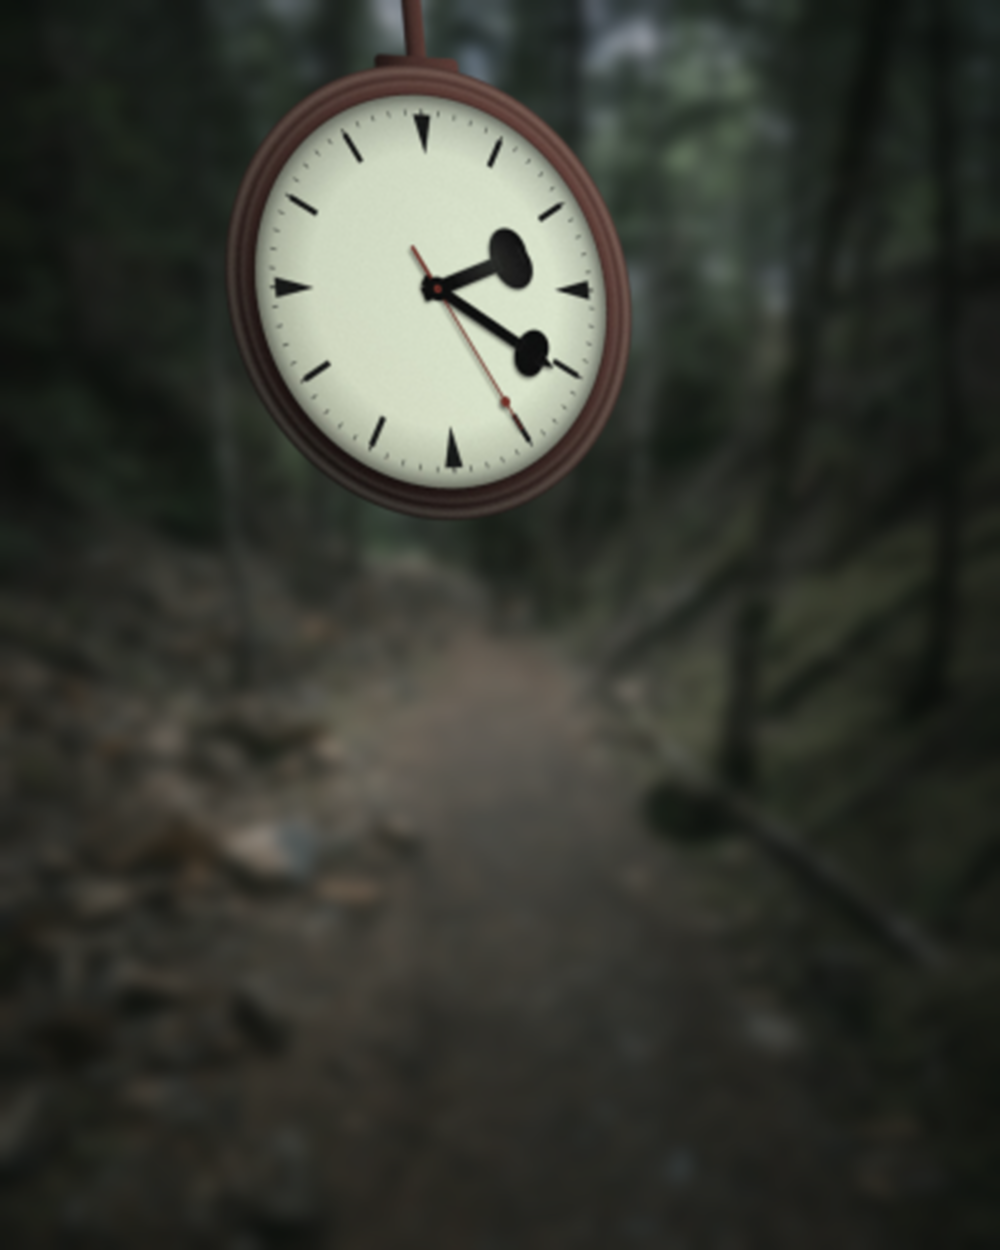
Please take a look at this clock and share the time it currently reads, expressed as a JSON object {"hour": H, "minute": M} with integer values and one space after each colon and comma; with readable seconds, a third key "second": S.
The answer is {"hour": 2, "minute": 20, "second": 25}
